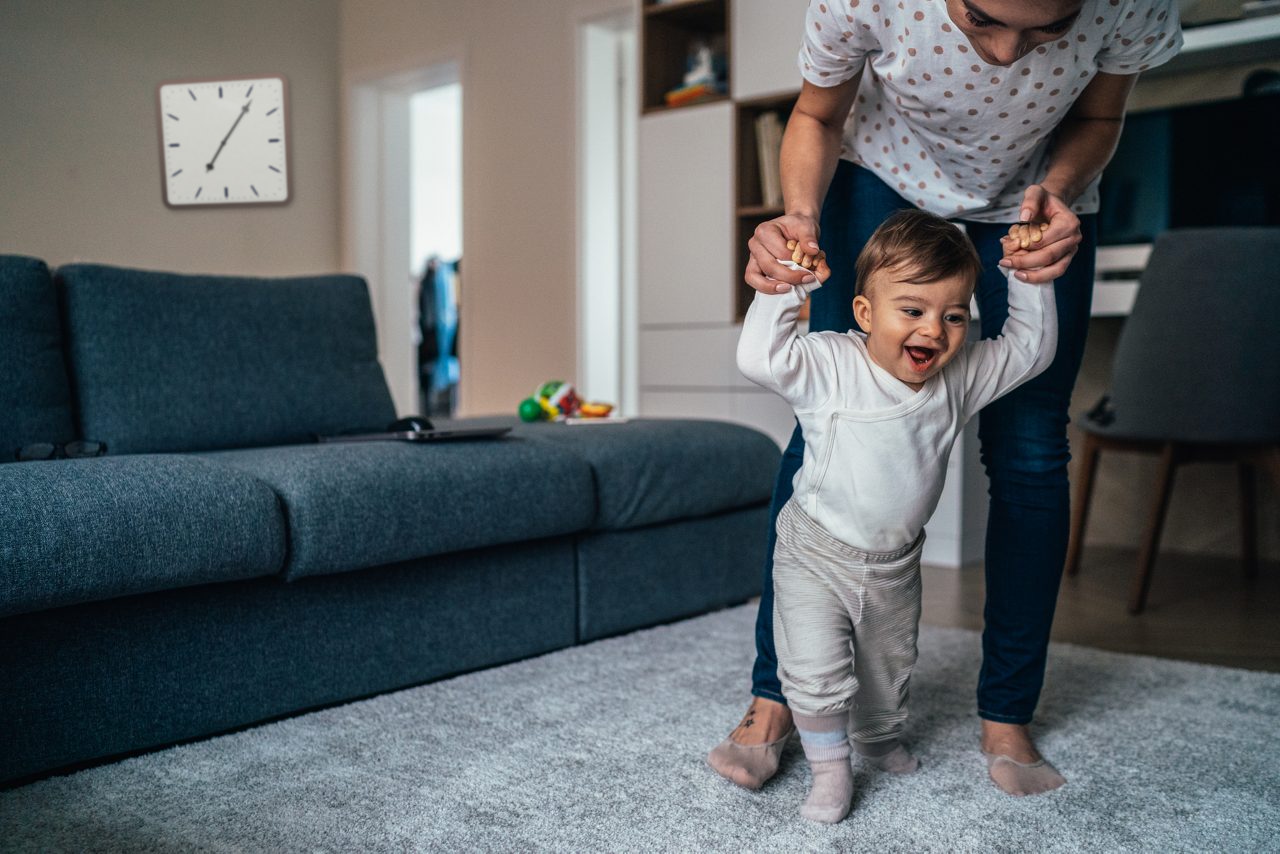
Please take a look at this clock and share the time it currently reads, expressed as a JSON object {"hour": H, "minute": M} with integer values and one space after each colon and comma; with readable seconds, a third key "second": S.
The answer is {"hour": 7, "minute": 6}
